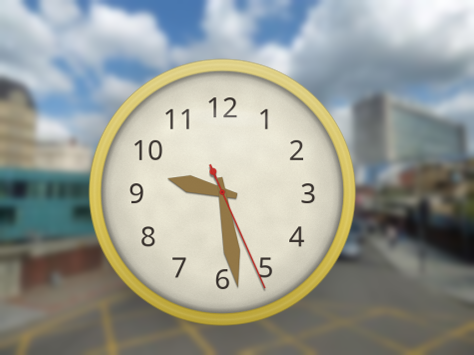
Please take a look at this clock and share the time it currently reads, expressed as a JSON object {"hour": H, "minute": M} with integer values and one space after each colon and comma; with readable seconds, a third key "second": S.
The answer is {"hour": 9, "minute": 28, "second": 26}
